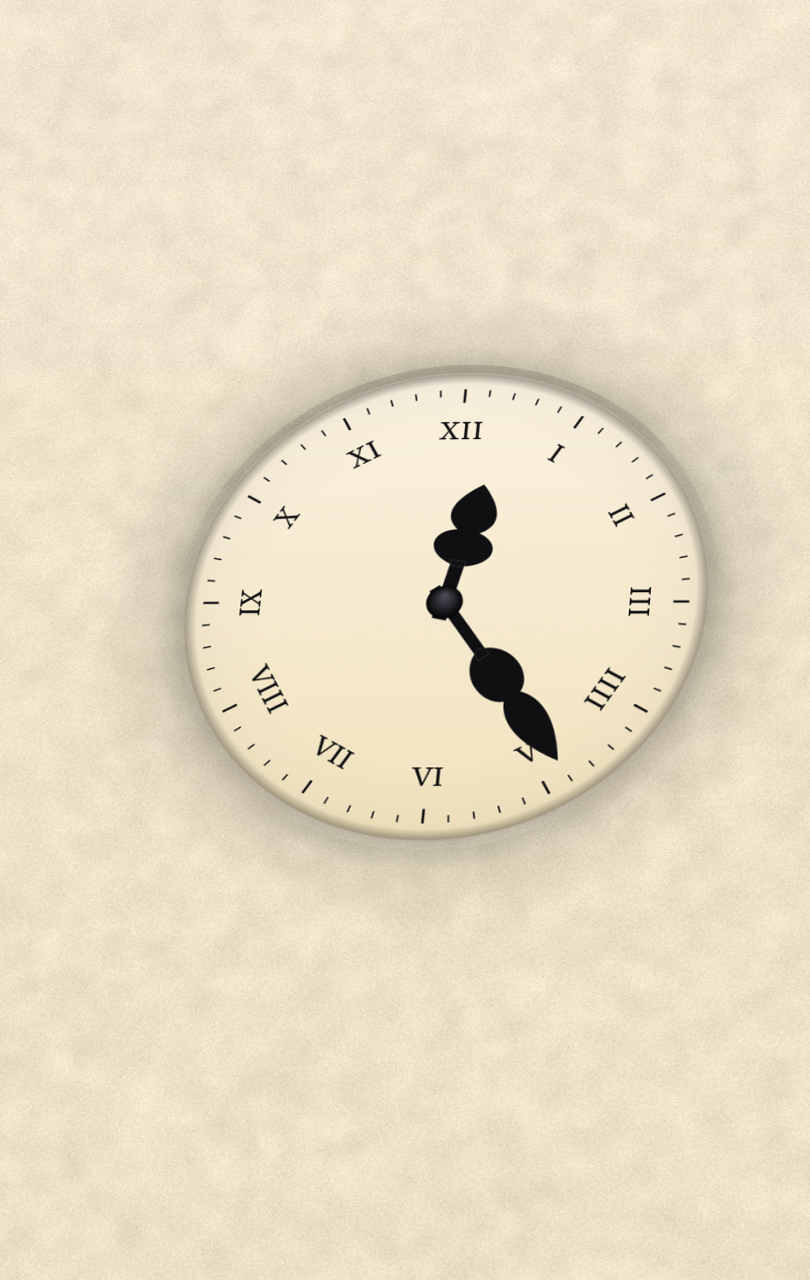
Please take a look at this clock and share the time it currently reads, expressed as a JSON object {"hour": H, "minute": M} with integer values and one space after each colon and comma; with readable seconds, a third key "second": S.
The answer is {"hour": 12, "minute": 24}
